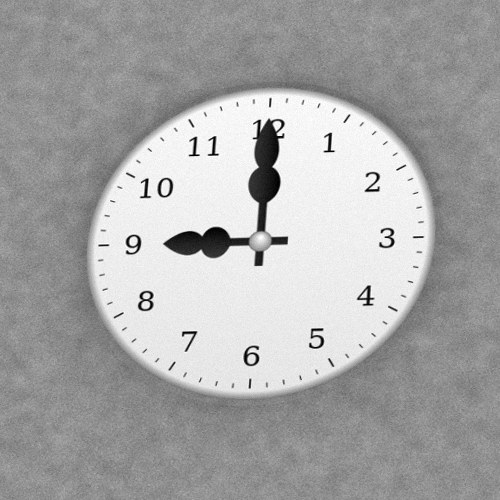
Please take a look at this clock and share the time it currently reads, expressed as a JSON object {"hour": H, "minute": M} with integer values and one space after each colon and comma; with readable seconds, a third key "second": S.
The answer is {"hour": 9, "minute": 0}
